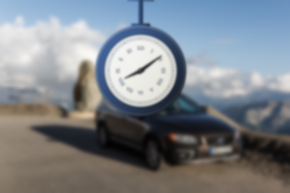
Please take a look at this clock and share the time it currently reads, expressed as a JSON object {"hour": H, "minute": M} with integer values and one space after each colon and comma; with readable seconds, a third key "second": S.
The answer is {"hour": 8, "minute": 9}
